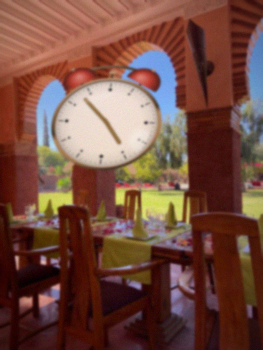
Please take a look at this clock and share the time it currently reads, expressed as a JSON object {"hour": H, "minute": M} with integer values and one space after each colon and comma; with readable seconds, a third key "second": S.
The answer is {"hour": 4, "minute": 53}
